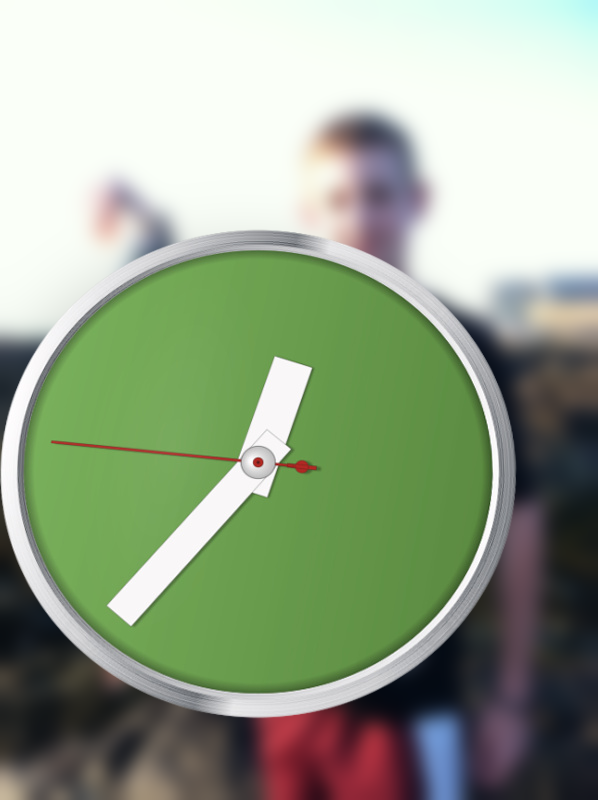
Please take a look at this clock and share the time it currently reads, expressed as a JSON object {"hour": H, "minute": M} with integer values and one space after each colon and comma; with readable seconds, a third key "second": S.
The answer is {"hour": 12, "minute": 36, "second": 46}
